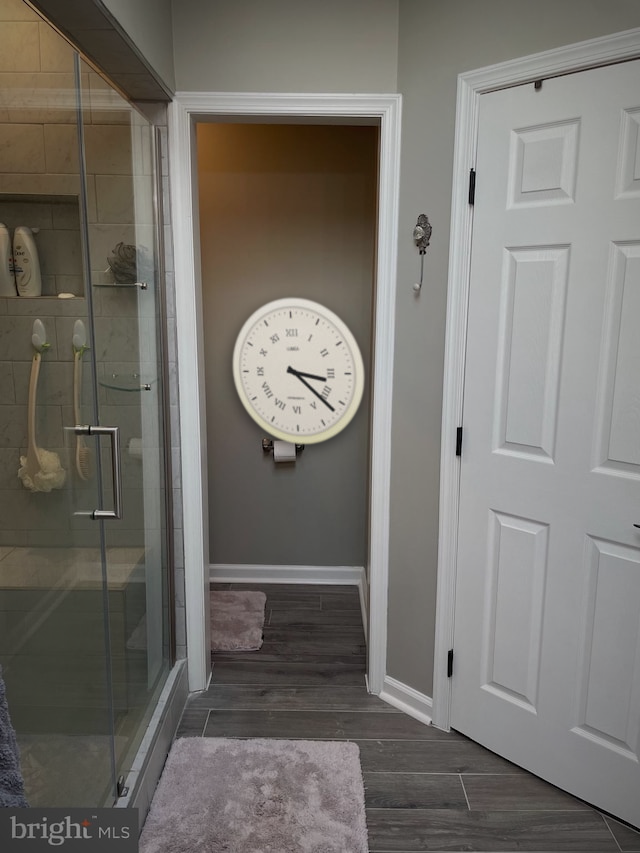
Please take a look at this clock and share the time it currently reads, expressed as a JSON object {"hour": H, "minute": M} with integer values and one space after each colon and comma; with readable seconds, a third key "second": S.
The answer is {"hour": 3, "minute": 22}
